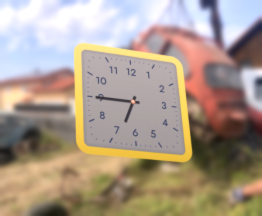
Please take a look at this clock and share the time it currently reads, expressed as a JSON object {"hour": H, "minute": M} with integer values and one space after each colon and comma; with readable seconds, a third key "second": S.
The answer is {"hour": 6, "minute": 45}
